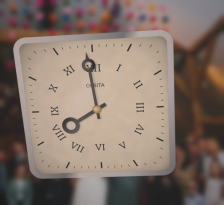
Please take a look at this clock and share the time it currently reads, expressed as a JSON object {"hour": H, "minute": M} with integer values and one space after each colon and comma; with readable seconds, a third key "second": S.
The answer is {"hour": 7, "minute": 59}
